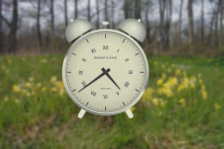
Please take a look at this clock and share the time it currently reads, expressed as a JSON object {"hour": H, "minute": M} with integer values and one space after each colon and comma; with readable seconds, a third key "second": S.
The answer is {"hour": 4, "minute": 39}
